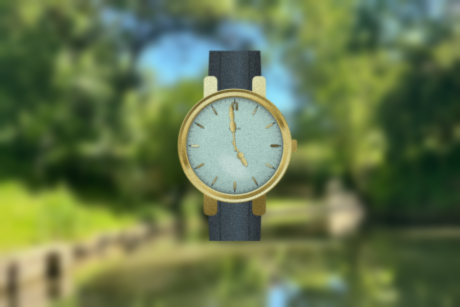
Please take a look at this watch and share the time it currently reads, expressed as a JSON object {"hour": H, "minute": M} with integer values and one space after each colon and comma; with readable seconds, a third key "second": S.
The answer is {"hour": 4, "minute": 59}
